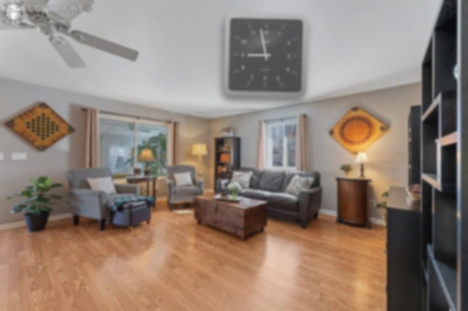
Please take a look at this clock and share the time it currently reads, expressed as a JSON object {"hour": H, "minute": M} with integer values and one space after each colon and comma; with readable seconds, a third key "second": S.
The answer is {"hour": 8, "minute": 58}
